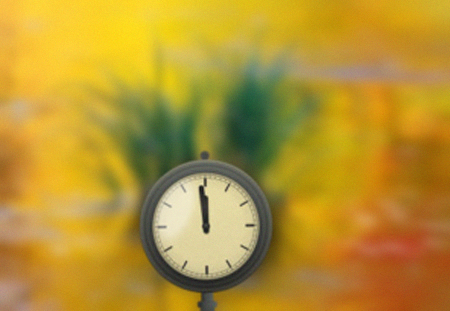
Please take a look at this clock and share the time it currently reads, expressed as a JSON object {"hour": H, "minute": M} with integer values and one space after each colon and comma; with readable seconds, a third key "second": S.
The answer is {"hour": 11, "minute": 59}
